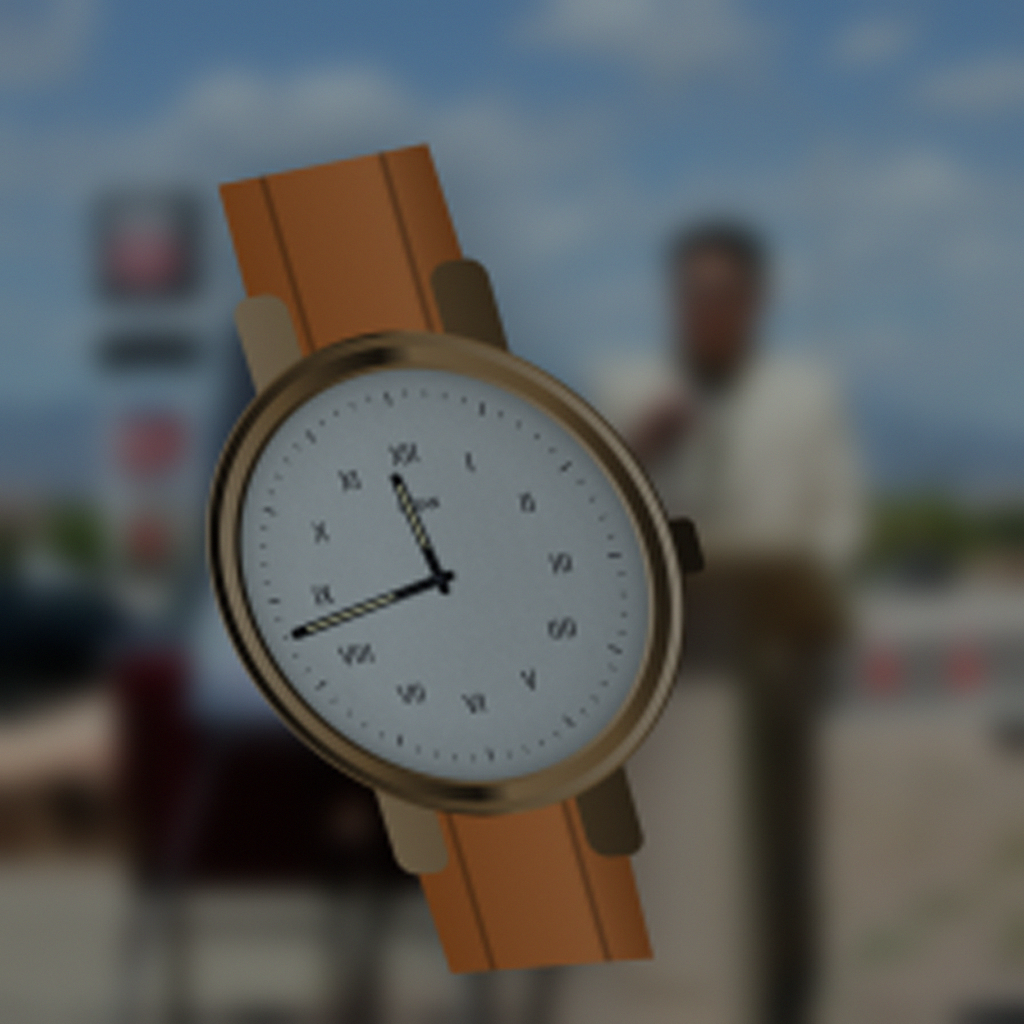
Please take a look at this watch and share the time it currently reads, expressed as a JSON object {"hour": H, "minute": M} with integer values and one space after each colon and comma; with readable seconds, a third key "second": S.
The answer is {"hour": 11, "minute": 43}
